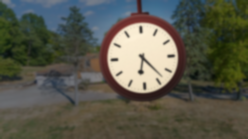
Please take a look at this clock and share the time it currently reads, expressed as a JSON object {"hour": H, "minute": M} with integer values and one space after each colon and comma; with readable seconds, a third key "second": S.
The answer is {"hour": 6, "minute": 23}
